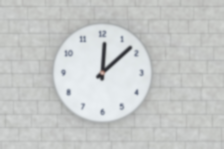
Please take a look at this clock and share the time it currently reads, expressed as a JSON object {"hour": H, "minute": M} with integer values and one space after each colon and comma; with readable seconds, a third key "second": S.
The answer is {"hour": 12, "minute": 8}
